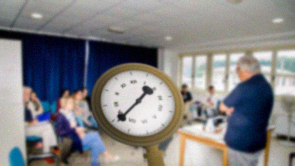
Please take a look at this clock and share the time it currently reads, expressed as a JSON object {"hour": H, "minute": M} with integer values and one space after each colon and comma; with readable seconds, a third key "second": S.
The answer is {"hour": 1, "minute": 39}
